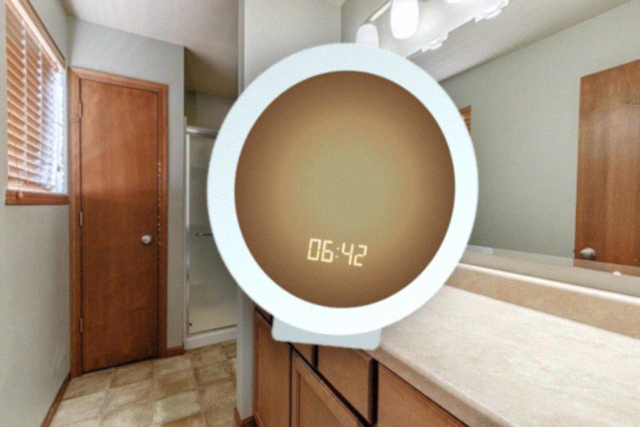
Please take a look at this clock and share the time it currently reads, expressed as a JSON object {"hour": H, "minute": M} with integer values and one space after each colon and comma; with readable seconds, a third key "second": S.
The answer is {"hour": 6, "minute": 42}
